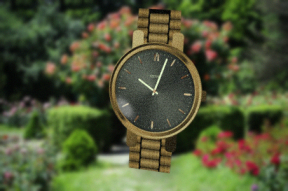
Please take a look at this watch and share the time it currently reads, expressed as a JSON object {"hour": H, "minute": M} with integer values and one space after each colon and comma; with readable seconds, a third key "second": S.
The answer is {"hour": 10, "minute": 3}
